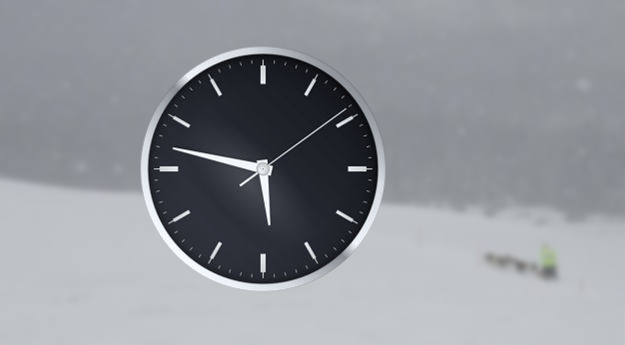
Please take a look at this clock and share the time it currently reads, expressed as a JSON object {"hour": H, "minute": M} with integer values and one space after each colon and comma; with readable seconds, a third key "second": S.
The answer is {"hour": 5, "minute": 47, "second": 9}
